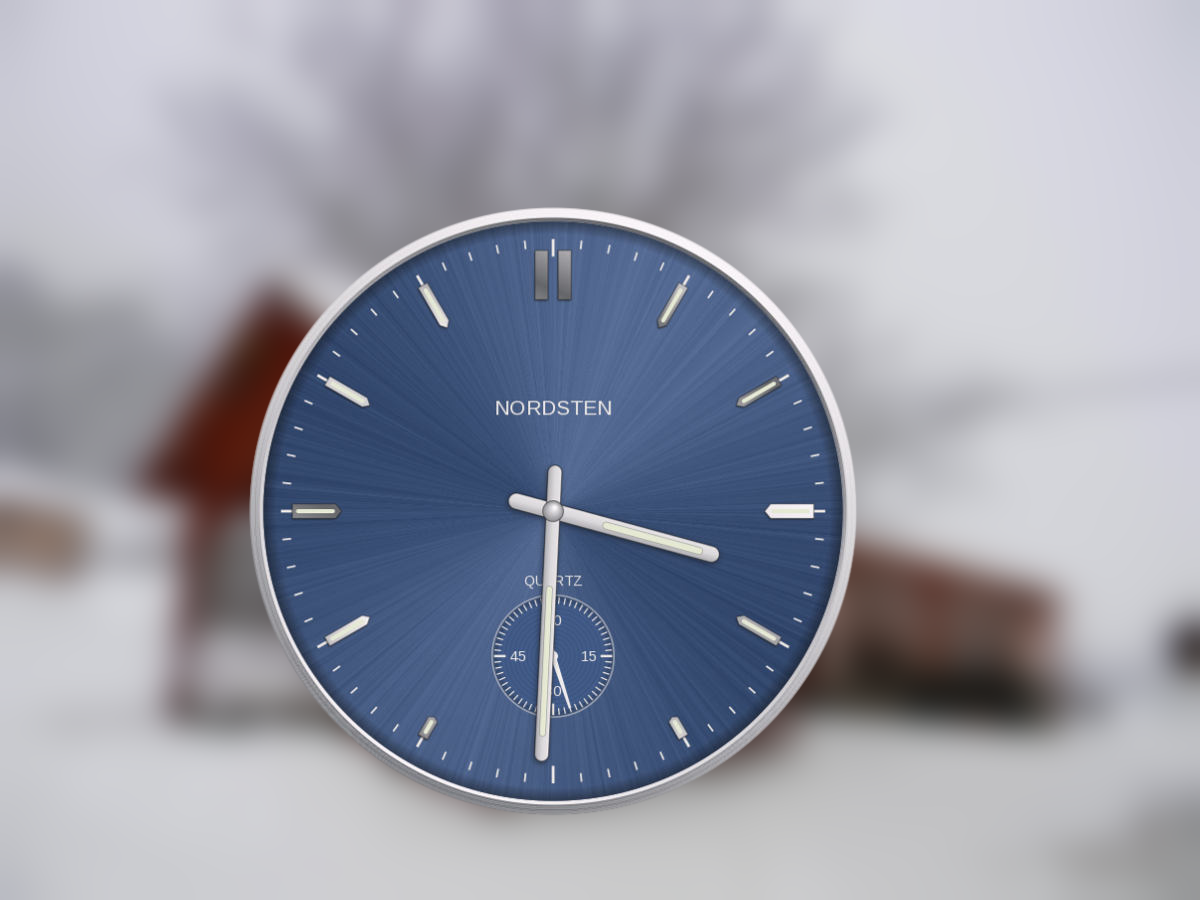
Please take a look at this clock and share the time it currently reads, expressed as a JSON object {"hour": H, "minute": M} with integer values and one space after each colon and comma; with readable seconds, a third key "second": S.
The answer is {"hour": 3, "minute": 30, "second": 27}
